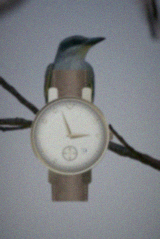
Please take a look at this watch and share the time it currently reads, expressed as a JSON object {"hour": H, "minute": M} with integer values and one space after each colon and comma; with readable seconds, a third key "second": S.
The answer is {"hour": 2, "minute": 57}
